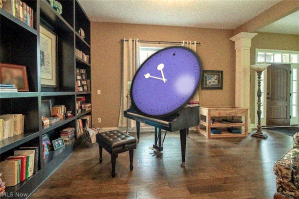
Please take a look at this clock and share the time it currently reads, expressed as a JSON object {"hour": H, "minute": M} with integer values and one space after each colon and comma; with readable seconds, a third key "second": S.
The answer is {"hour": 10, "minute": 46}
